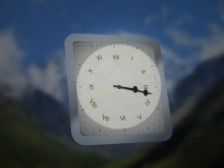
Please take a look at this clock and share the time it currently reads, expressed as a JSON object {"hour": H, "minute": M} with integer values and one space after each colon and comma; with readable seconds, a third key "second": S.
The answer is {"hour": 3, "minute": 17}
